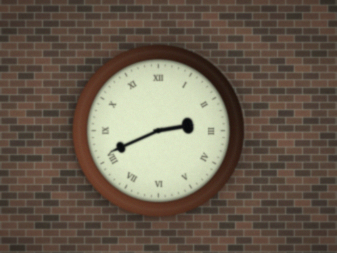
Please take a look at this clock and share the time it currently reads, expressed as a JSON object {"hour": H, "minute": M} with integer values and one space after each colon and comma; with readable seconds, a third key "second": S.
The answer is {"hour": 2, "minute": 41}
